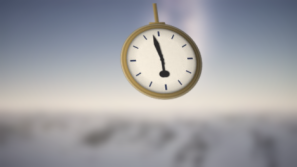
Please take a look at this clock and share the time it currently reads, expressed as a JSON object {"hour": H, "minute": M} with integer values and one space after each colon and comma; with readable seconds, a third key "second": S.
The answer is {"hour": 5, "minute": 58}
